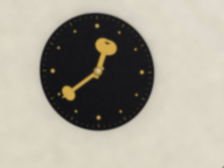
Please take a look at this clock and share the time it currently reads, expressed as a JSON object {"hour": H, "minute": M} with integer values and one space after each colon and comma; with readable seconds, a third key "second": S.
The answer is {"hour": 12, "minute": 39}
